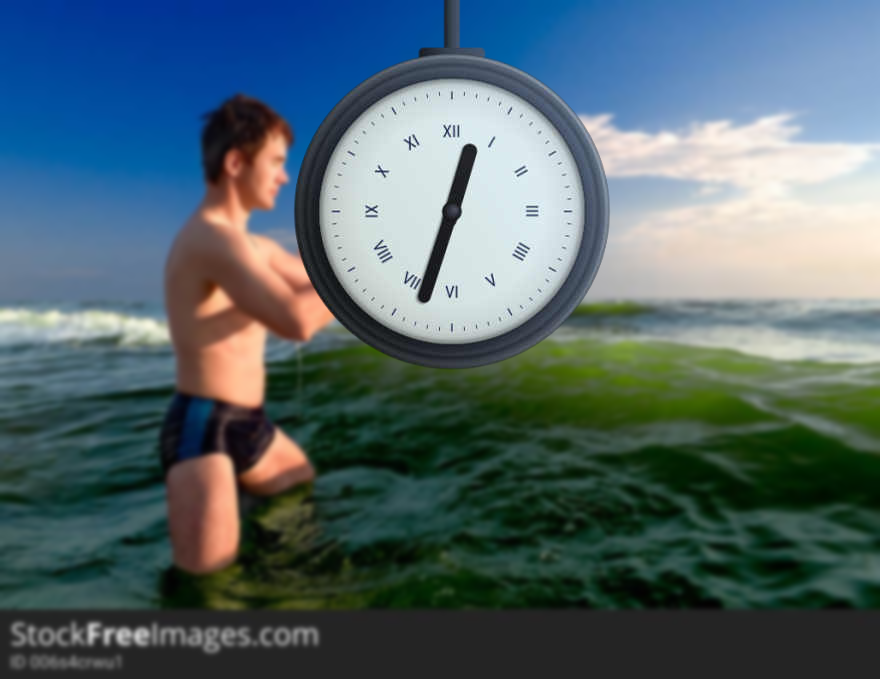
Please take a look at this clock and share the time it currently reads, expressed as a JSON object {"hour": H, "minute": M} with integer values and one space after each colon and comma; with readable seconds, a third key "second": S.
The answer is {"hour": 12, "minute": 33}
